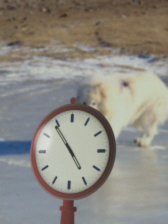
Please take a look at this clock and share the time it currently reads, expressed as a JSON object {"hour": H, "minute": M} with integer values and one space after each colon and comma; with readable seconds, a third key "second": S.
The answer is {"hour": 4, "minute": 54}
